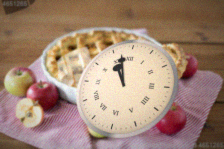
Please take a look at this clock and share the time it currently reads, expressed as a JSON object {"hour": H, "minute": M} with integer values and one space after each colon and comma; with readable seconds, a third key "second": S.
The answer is {"hour": 10, "minute": 57}
